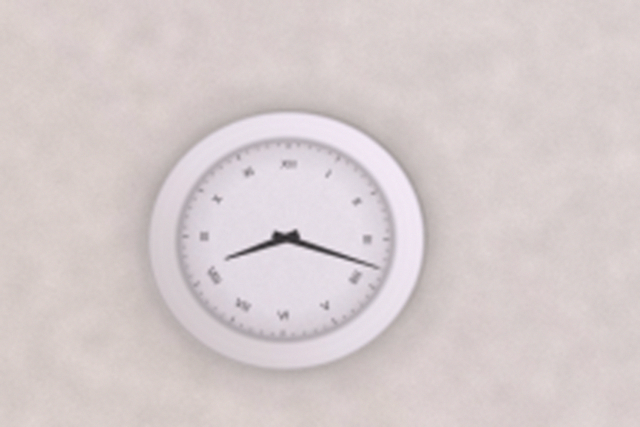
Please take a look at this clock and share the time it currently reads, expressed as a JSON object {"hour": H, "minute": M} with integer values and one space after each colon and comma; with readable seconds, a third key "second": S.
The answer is {"hour": 8, "minute": 18}
